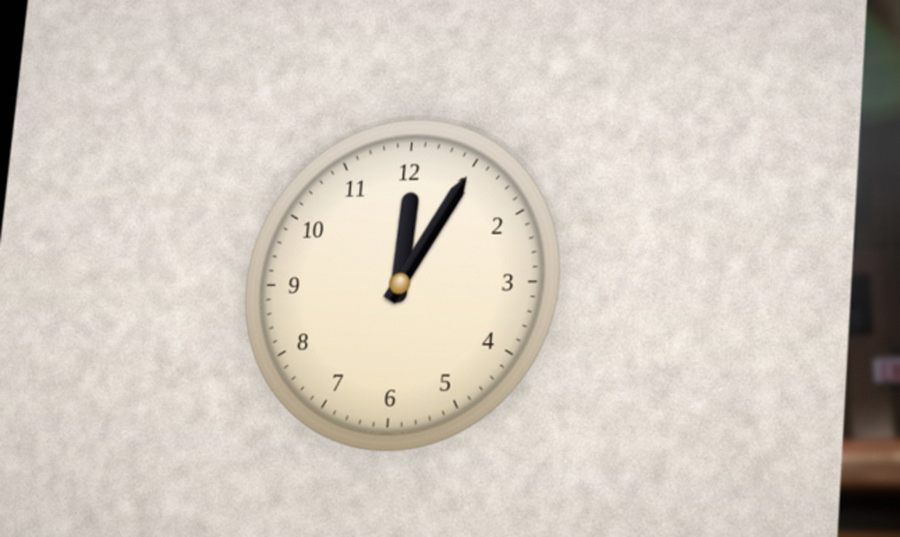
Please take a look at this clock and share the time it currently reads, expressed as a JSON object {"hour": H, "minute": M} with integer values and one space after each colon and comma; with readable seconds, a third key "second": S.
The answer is {"hour": 12, "minute": 5}
